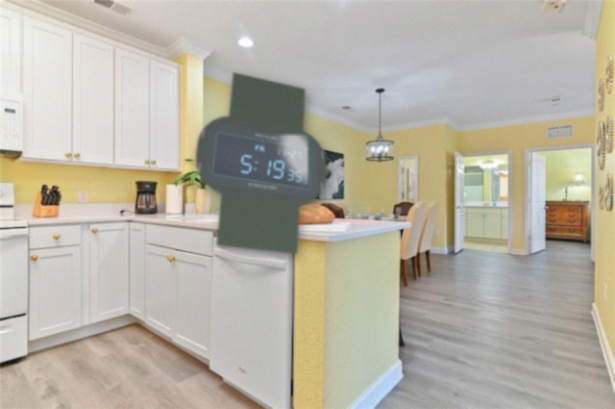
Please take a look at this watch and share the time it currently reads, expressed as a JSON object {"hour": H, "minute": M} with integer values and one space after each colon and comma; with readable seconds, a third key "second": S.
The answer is {"hour": 5, "minute": 19, "second": 35}
